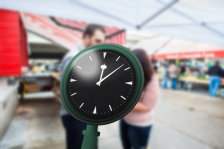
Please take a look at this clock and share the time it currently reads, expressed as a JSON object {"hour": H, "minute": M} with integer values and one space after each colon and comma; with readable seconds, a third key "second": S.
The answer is {"hour": 12, "minute": 8}
